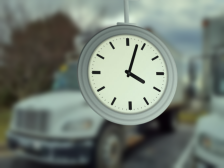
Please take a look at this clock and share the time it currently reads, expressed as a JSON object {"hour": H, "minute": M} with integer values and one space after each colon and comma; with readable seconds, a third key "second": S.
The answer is {"hour": 4, "minute": 3}
